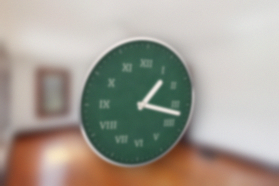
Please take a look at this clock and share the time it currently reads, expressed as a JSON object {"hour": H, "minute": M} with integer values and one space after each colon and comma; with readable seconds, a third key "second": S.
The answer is {"hour": 1, "minute": 17}
